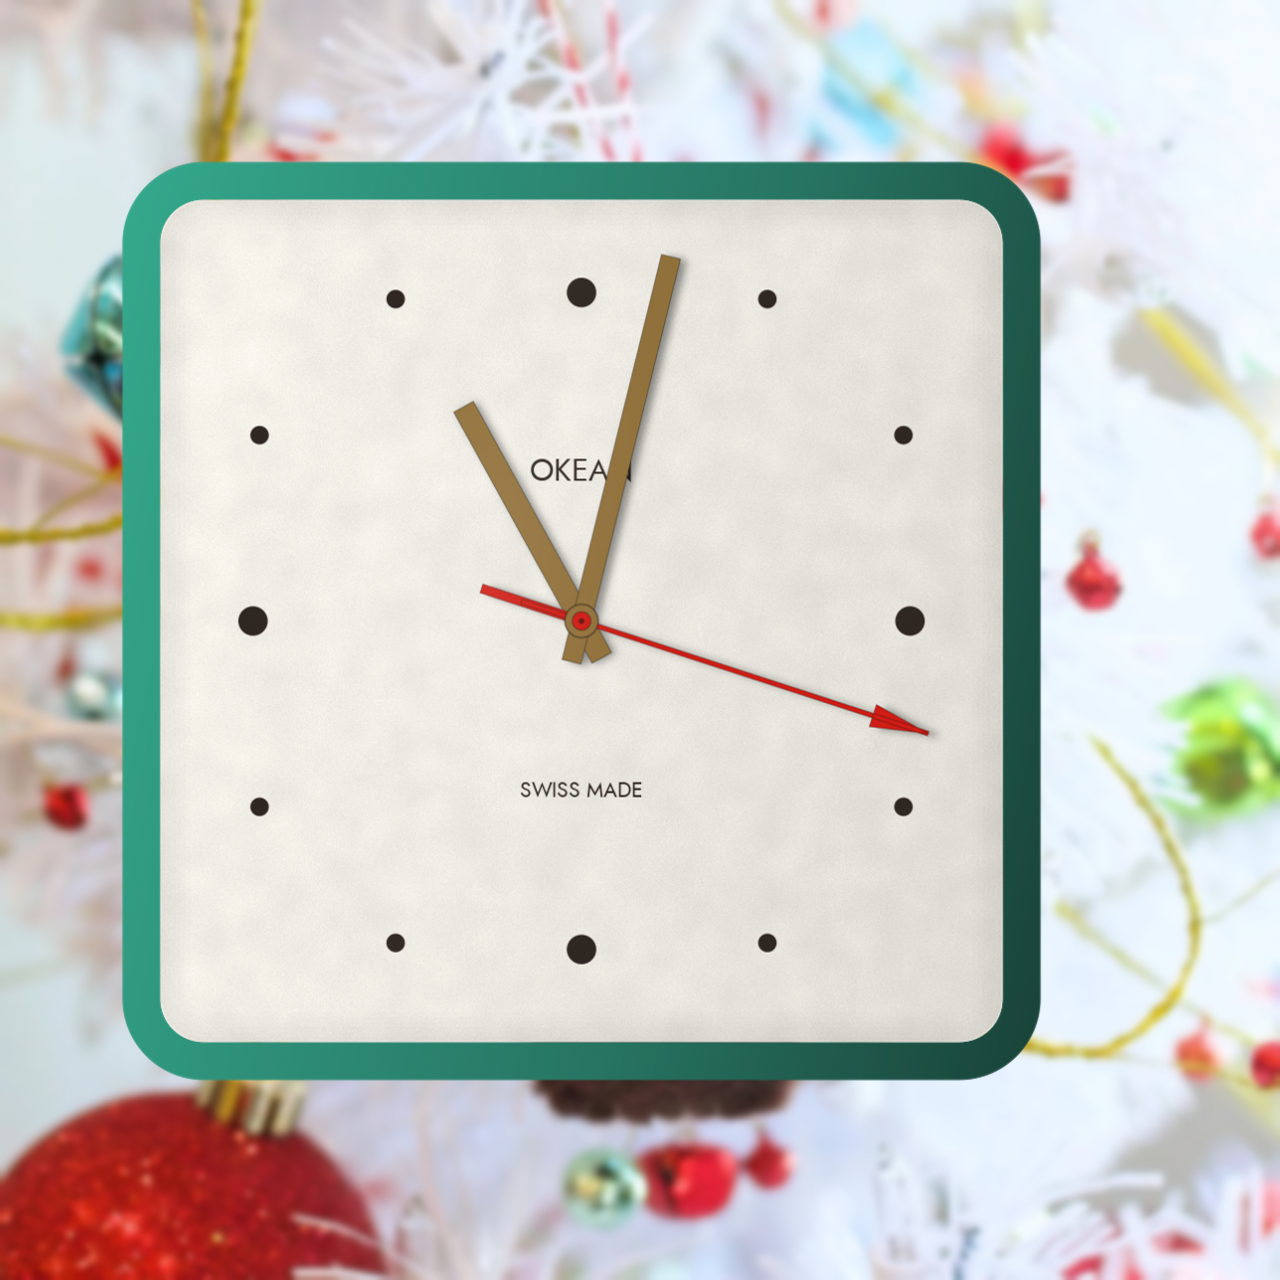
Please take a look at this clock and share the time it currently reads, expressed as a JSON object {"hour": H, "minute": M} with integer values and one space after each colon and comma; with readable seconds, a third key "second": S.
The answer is {"hour": 11, "minute": 2, "second": 18}
